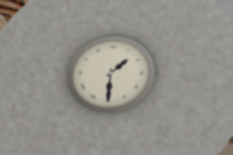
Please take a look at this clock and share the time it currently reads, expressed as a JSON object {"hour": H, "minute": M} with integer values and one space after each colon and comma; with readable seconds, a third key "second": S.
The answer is {"hour": 1, "minute": 30}
